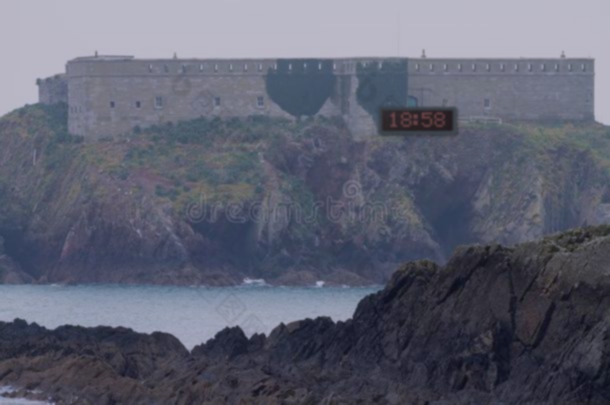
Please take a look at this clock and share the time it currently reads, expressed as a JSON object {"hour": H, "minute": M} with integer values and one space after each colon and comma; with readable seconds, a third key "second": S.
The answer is {"hour": 18, "minute": 58}
